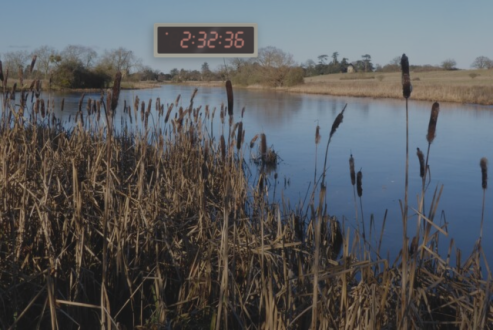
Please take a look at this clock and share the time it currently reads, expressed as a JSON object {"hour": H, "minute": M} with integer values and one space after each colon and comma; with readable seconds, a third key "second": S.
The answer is {"hour": 2, "minute": 32, "second": 36}
